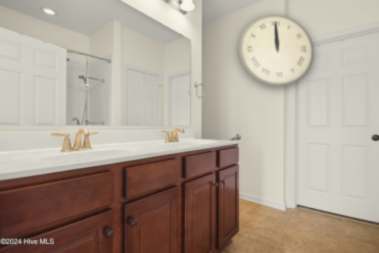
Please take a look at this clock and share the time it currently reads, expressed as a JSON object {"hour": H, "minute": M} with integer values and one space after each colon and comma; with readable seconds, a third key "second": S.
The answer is {"hour": 12, "minute": 0}
